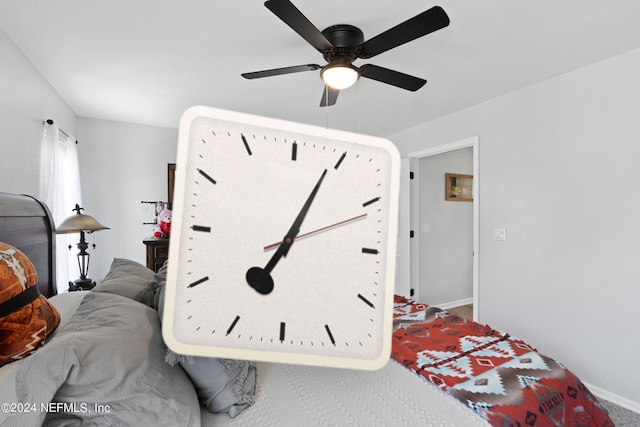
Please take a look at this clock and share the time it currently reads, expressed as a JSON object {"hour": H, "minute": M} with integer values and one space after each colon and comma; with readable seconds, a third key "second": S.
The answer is {"hour": 7, "minute": 4, "second": 11}
